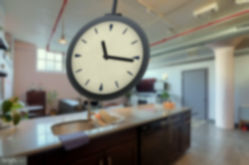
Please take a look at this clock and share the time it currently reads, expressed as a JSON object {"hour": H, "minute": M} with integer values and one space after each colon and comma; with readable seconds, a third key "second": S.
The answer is {"hour": 11, "minute": 16}
